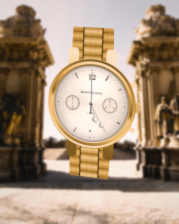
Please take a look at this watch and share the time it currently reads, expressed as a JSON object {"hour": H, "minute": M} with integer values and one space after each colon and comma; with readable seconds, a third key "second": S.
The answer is {"hour": 5, "minute": 25}
